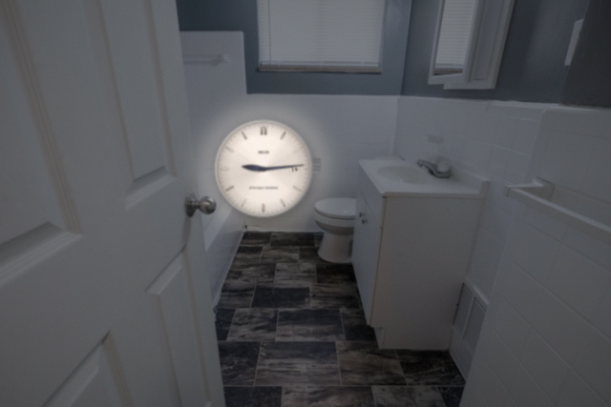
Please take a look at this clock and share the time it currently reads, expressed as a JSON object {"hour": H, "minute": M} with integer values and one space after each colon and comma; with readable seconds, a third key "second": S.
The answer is {"hour": 9, "minute": 14}
